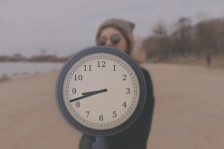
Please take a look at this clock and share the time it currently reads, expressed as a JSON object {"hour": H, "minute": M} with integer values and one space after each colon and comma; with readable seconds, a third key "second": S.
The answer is {"hour": 8, "minute": 42}
